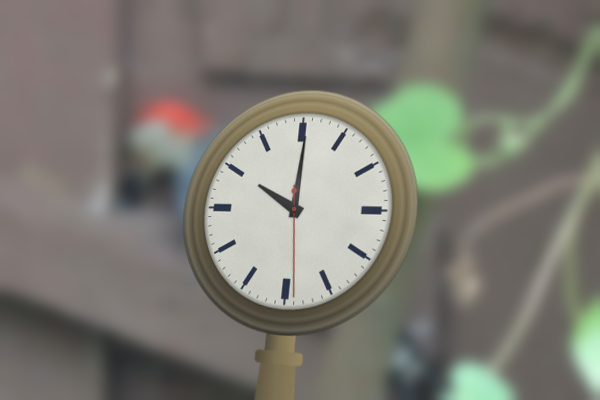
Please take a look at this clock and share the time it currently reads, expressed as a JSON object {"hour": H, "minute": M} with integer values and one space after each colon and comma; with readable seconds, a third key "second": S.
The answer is {"hour": 10, "minute": 0, "second": 29}
